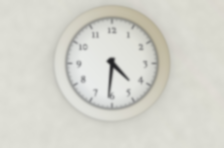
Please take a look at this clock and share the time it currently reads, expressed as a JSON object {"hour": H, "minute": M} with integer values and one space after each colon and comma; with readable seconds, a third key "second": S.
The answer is {"hour": 4, "minute": 31}
